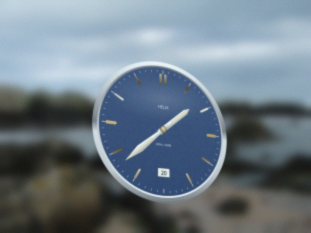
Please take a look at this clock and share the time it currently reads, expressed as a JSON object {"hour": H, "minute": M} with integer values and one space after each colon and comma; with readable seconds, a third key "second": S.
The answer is {"hour": 1, "minute": 38}
